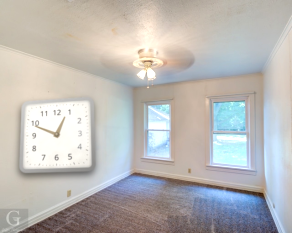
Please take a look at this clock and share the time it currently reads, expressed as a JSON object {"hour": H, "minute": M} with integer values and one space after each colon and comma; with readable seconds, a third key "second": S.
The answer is {"hour": 12, "minute": 49}
